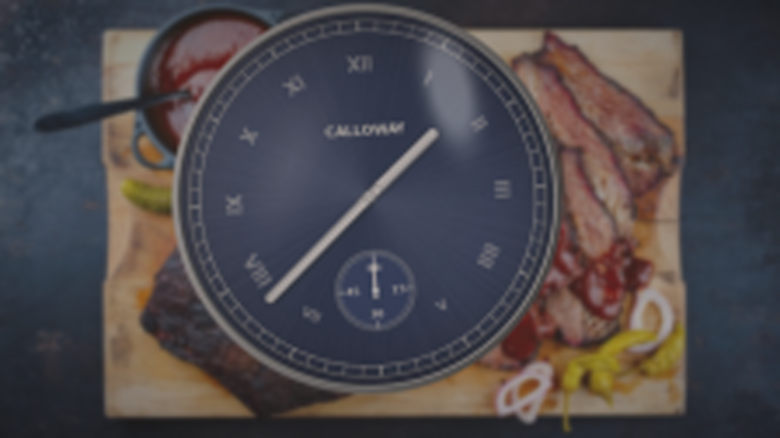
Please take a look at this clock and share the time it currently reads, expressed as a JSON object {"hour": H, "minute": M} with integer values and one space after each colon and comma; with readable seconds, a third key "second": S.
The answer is {"hour": 1, "minute": 38}
